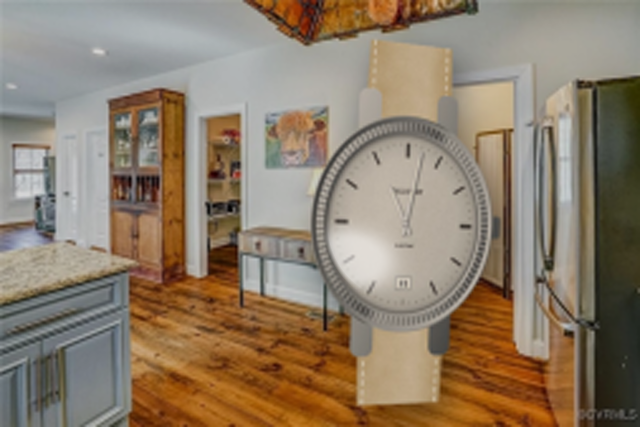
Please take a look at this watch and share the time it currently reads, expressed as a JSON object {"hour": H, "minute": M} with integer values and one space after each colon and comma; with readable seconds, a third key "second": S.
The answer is {"hour": 11, "minute": 2}
